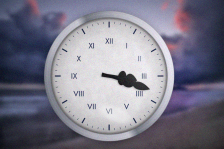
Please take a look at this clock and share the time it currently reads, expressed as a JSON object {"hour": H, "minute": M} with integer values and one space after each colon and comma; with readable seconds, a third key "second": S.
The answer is {"hour": 3, "minute": 18}
